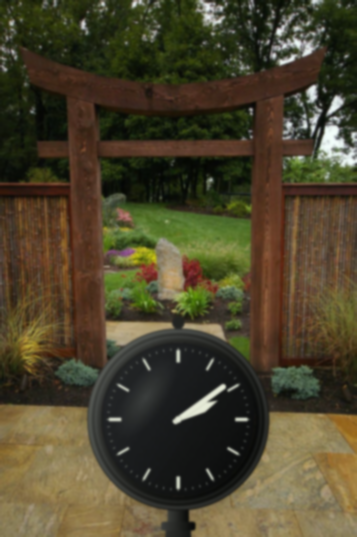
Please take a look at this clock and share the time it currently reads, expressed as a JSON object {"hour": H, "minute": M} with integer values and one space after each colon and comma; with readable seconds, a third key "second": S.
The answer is {"hour": 2, "minute": 9}
